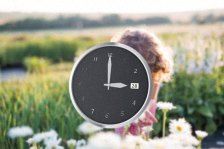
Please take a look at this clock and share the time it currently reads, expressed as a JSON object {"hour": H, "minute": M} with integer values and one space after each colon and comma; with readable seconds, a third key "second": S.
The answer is {"hour": 3, "minute": 0}
